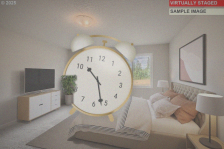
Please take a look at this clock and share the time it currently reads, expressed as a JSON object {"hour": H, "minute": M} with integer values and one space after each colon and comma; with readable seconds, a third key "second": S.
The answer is {"hour": 10, "minute": 27}
